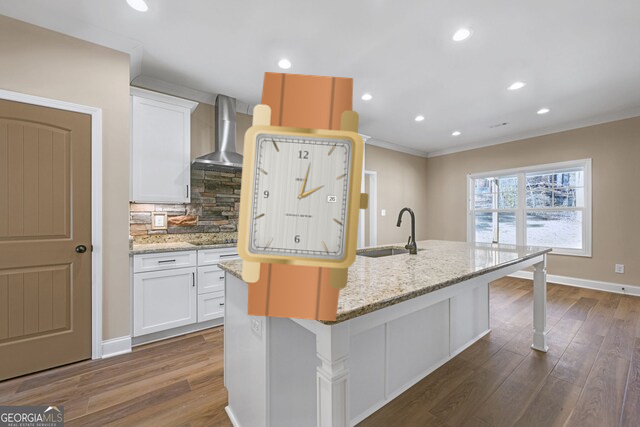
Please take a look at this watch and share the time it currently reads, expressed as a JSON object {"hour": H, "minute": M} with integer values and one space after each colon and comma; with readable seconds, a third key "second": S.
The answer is {"hour": 2, "minute": 2}
